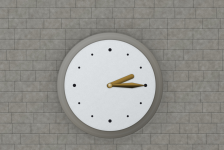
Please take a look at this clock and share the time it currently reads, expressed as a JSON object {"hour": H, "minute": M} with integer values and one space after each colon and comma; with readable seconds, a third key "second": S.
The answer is {"hour": 2, "minute": 15}
